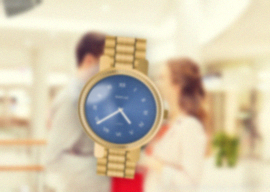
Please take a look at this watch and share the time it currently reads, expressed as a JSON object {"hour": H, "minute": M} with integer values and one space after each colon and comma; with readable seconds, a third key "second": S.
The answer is {"hour": 4, "minute": 39}
